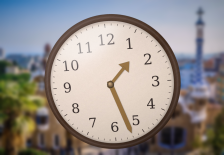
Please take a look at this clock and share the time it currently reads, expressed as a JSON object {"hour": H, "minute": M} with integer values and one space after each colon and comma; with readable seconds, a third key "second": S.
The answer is {"hour": 1, "minute": 27}
